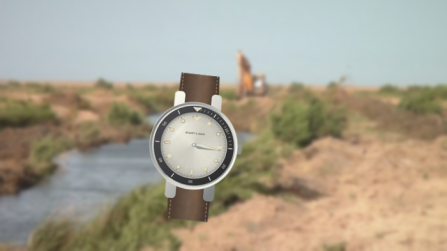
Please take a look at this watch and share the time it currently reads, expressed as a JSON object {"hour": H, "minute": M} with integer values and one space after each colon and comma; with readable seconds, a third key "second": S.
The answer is {"hour": 3, "minute": 16}
